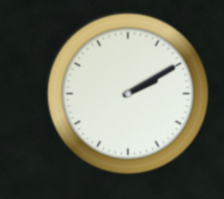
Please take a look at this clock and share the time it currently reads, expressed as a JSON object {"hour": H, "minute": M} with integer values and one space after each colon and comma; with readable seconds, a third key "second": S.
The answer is {"hour": 2, "minute": 10}
